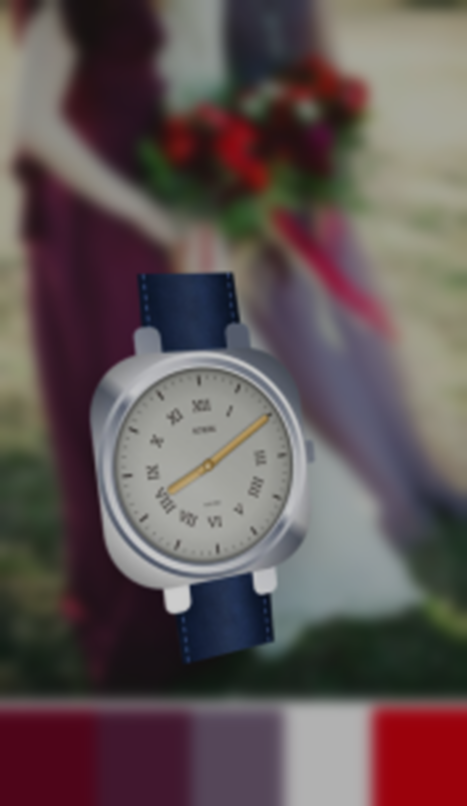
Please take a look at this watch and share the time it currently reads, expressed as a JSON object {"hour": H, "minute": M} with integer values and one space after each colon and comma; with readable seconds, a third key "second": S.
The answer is {"hour": 8, "minute": 10}
